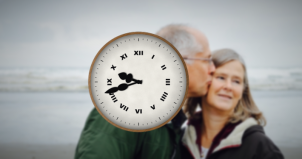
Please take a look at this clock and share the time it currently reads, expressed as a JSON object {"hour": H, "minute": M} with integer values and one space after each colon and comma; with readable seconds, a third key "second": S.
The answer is {"hour": 9, "minute": 42}
